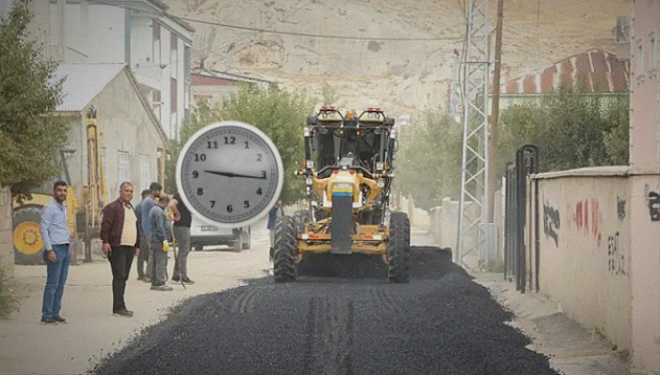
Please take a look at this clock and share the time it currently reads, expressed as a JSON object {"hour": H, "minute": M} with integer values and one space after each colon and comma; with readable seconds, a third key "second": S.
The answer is {"hour": 9, "minute": 16}
